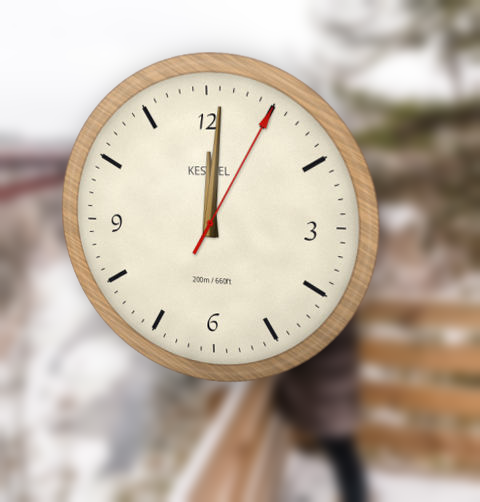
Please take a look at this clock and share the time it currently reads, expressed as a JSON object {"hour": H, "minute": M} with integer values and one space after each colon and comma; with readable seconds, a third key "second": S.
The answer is {"hour": 12, "minute": 1, "second": 5}
